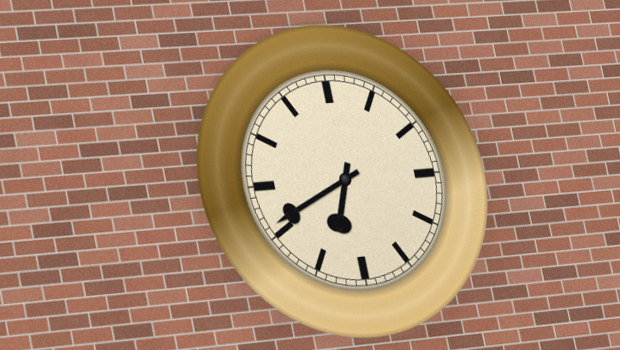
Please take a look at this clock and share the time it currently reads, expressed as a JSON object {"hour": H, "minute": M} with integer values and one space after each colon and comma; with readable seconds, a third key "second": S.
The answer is {"hour": 6, "minute": 41}
